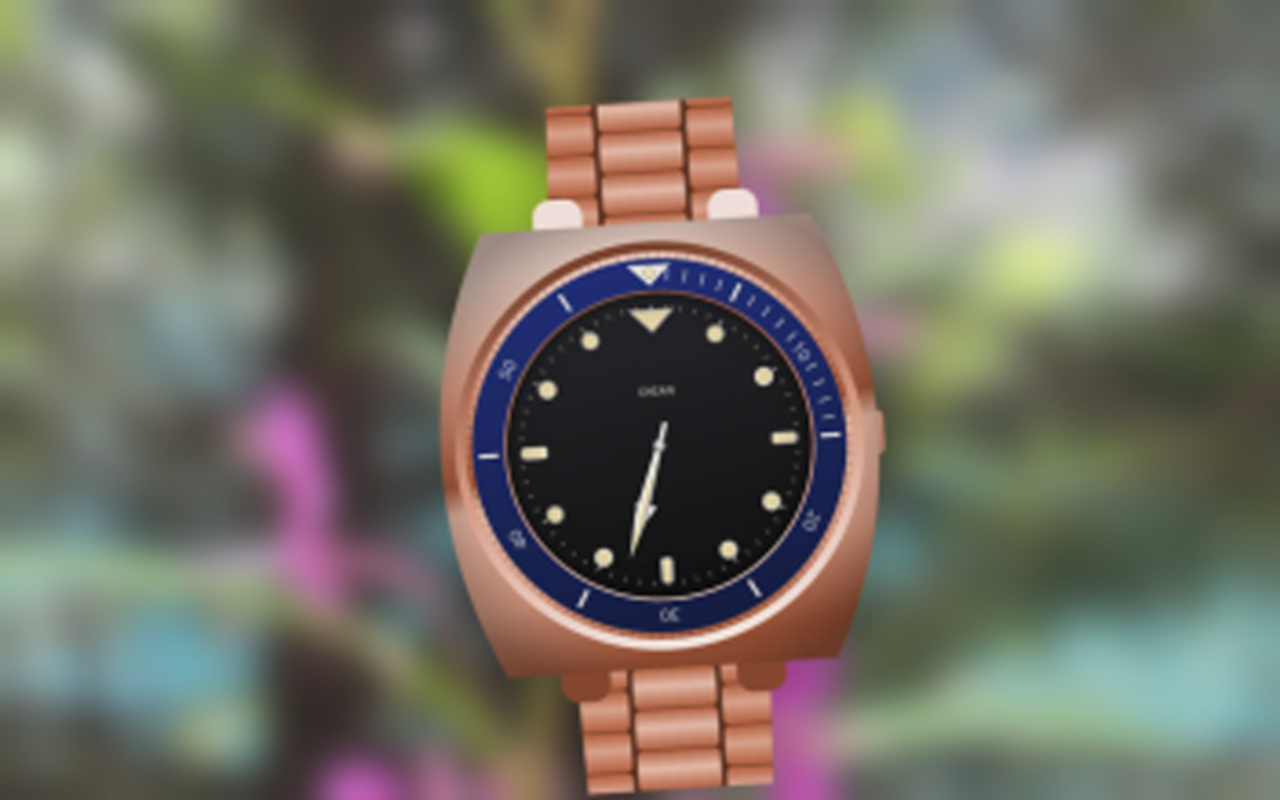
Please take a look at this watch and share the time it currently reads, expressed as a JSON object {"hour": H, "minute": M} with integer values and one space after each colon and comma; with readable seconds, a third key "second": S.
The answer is {"hour": 6, "minute": 33}
